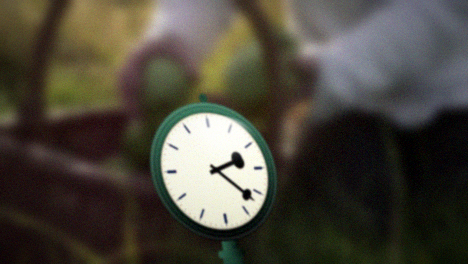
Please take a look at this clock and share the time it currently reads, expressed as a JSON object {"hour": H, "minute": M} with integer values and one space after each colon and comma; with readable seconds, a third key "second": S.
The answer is {"hour": 2, "minute": 22}
